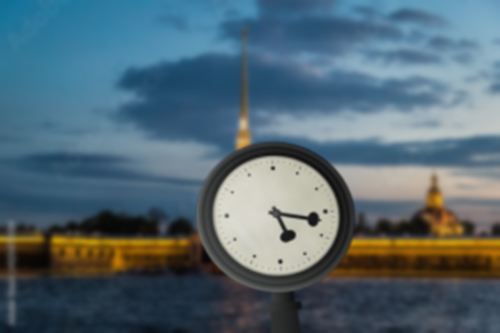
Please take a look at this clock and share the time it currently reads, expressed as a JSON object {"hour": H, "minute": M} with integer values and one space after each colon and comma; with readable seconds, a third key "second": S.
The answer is {"hour": 5, "minute": 17}
